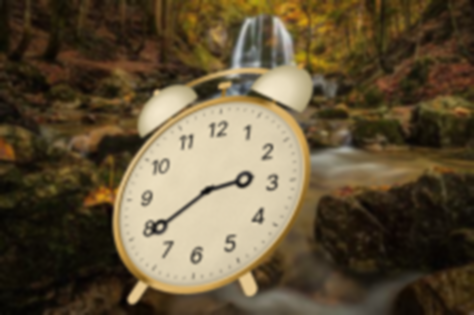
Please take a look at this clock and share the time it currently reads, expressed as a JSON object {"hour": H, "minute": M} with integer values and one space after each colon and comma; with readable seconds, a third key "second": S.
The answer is {"hour": 2, "minute": 39}
